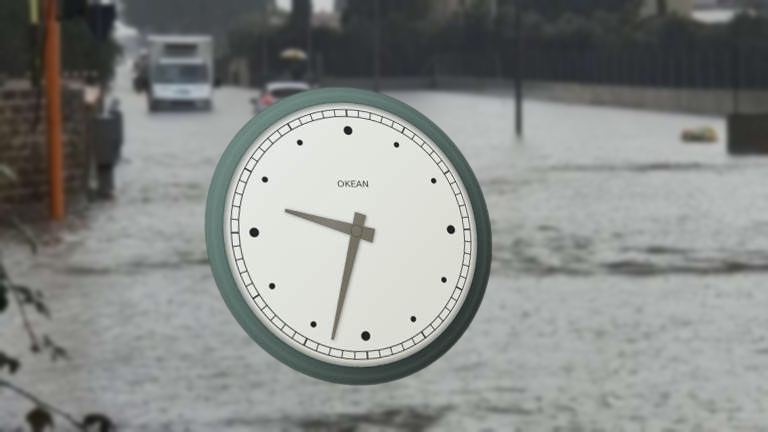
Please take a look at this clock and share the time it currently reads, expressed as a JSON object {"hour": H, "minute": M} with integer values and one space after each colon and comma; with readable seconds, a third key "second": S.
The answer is {"hour": 9, "minute": 33}
